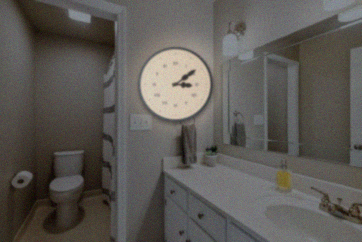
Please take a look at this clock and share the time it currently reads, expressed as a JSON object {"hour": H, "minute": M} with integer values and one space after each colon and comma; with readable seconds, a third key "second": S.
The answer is {"hour": 3, "minute": 9}
